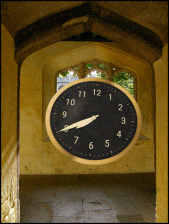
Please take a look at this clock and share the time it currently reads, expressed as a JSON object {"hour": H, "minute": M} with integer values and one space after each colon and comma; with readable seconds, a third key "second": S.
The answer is {"hour": 7, "minute": 40}
